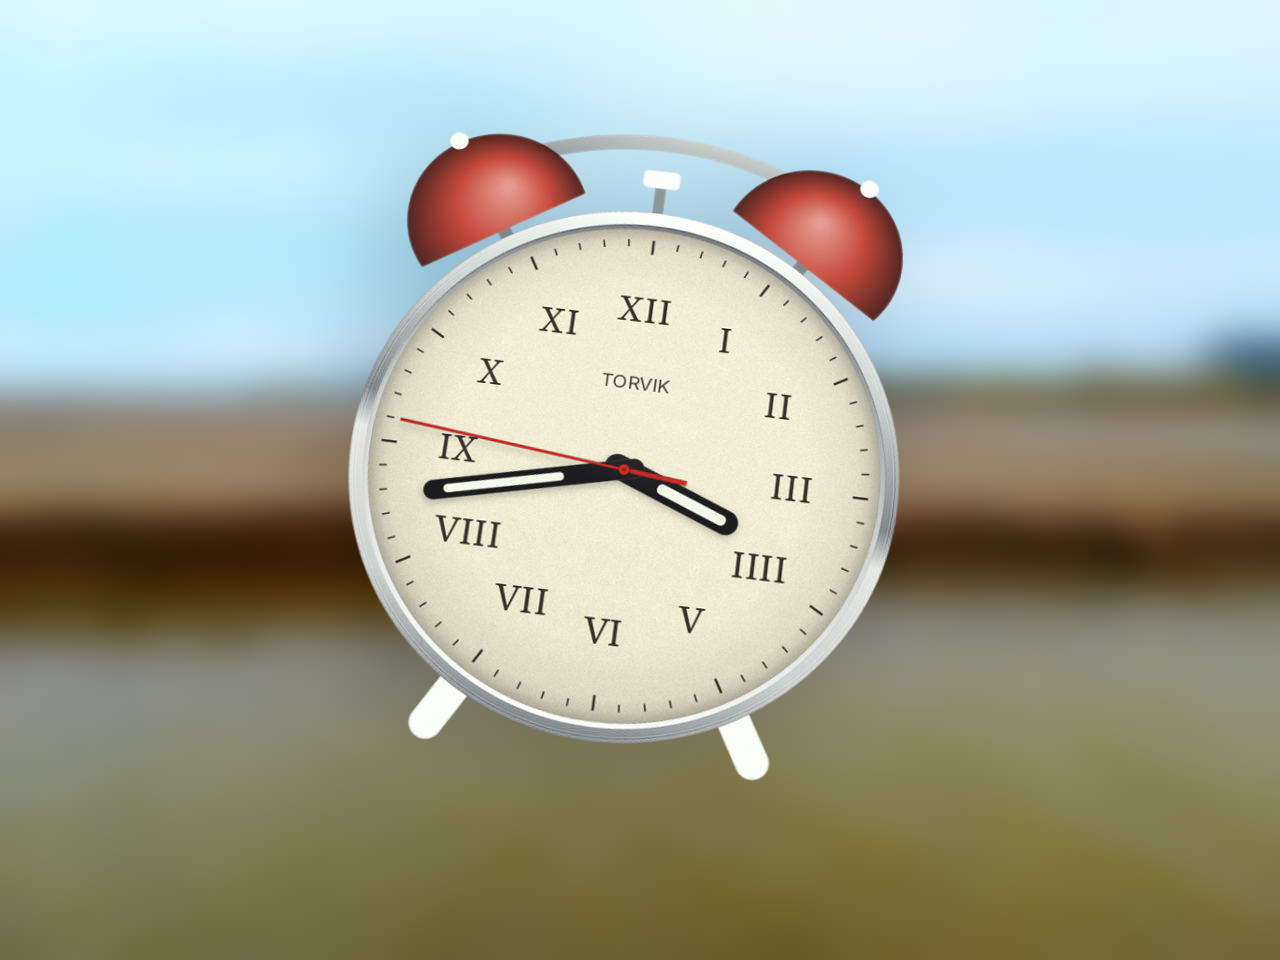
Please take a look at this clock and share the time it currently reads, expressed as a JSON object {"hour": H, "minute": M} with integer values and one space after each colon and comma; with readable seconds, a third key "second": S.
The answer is {"hour": 3, "minute": 42, "second": 46}
